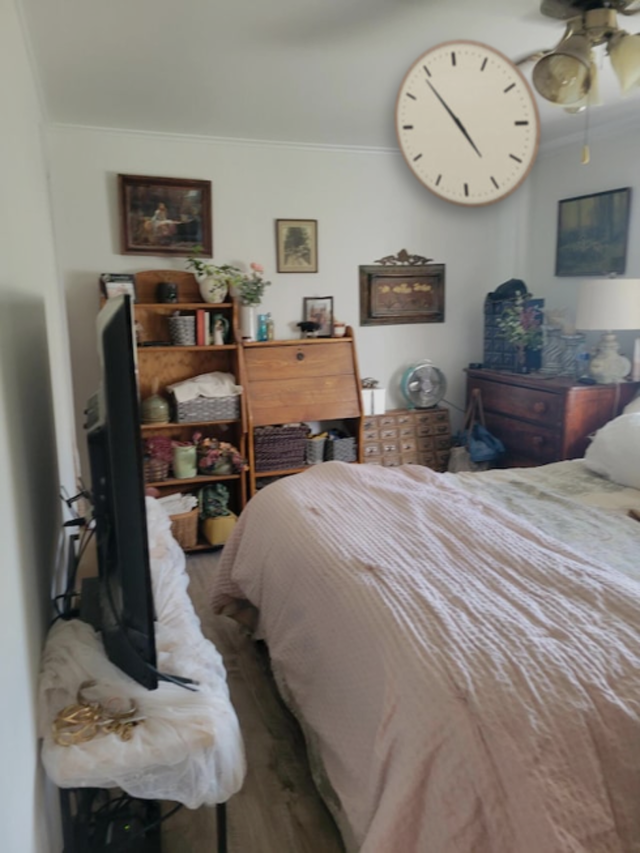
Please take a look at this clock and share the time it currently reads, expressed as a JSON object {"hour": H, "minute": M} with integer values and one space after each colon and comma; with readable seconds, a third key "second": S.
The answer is {"hour": 4, "minute": 54}
